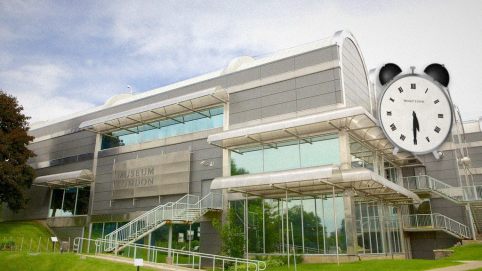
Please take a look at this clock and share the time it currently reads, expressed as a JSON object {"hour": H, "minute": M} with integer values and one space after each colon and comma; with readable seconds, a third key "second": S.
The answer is {"hour": 5, "minute": 30}
